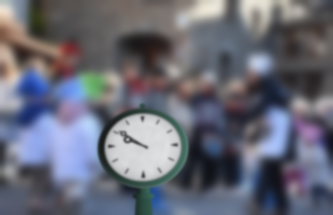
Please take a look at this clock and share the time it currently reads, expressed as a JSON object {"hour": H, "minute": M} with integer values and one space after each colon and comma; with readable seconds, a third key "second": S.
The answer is {"hour": 9, "minute": 51}
